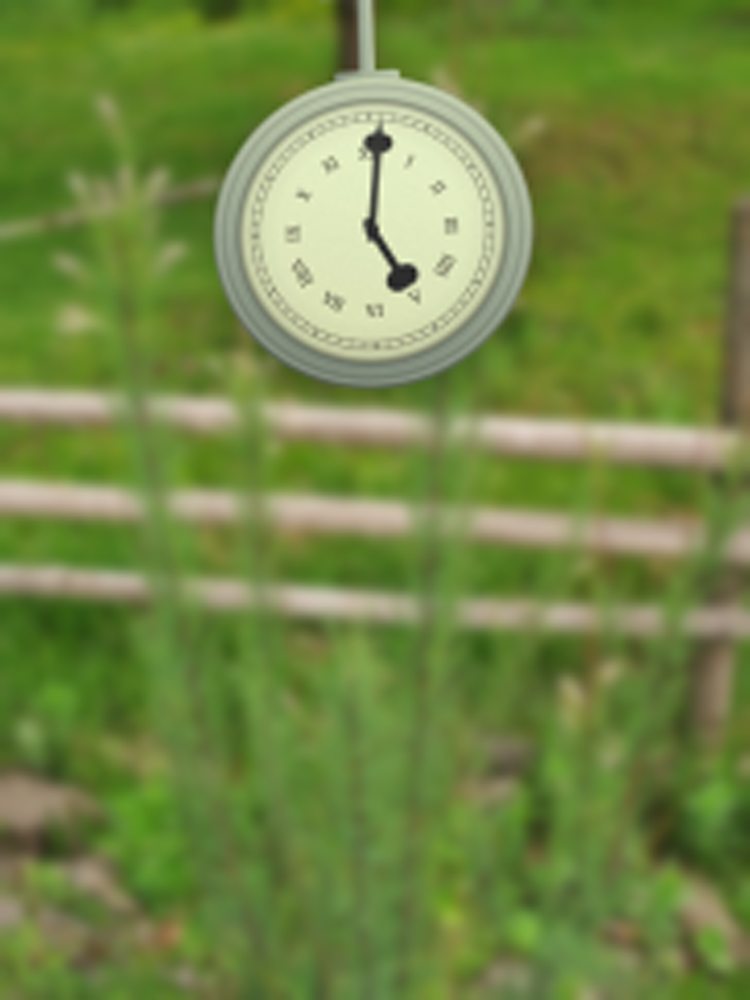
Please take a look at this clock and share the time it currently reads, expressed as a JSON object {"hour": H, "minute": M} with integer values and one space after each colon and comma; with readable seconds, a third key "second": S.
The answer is {"hour": 5, "minute": 1}
